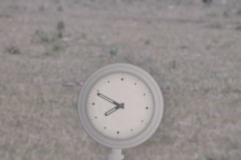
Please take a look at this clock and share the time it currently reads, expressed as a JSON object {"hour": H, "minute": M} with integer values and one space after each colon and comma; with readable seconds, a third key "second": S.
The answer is {"hour": 7, "minute": 49}
